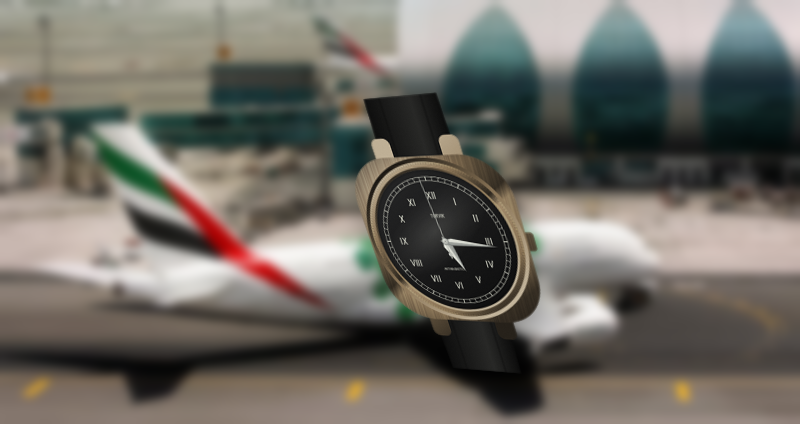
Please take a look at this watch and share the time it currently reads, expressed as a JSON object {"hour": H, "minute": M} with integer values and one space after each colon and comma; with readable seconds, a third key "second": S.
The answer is {"hour": 5, "minute": 15, "second": 59}
